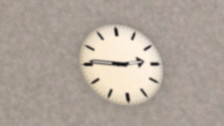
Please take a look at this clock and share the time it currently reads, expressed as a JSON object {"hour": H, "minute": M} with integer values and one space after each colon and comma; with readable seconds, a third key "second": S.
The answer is {"hour": 2, "minute": 46}
